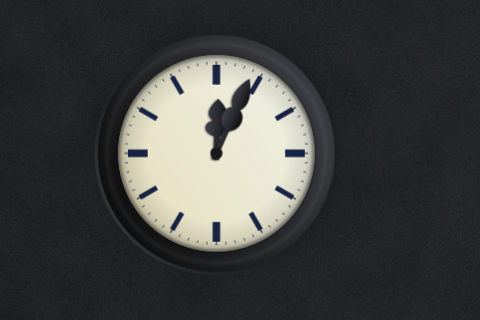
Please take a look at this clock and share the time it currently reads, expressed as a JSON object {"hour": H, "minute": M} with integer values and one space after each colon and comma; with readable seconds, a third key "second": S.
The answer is {"hour": 12, "minute": 4}
